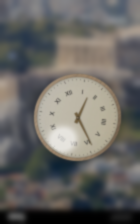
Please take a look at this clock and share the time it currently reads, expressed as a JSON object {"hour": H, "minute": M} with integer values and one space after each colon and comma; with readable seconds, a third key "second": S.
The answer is {"hour": 1, "minute": 29}
